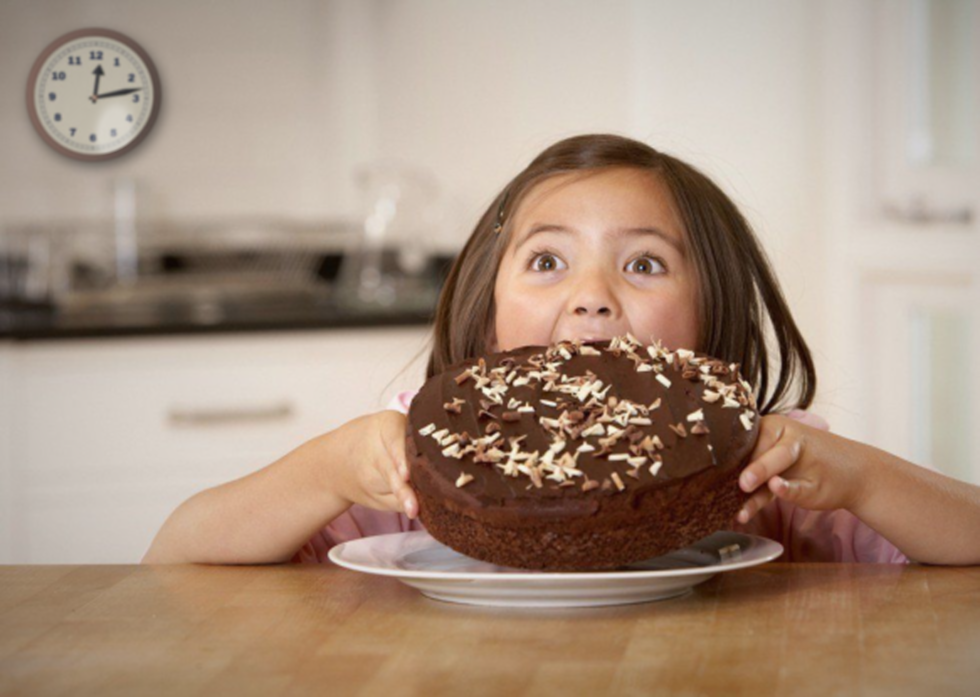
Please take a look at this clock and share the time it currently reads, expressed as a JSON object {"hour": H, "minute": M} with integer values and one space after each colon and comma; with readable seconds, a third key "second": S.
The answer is {"hour": 12, "minute": 13}
